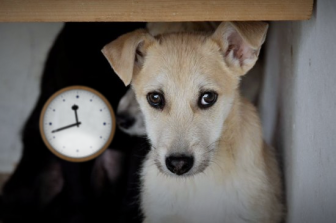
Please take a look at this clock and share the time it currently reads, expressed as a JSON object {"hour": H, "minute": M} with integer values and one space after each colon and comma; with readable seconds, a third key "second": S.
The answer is {"hour": 11, "minute": 42}
